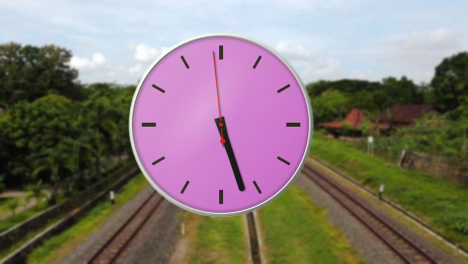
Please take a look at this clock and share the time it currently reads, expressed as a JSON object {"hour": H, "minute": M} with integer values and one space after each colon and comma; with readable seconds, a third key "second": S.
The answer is {"hour": 5, "minute": 26, "second": 59}
